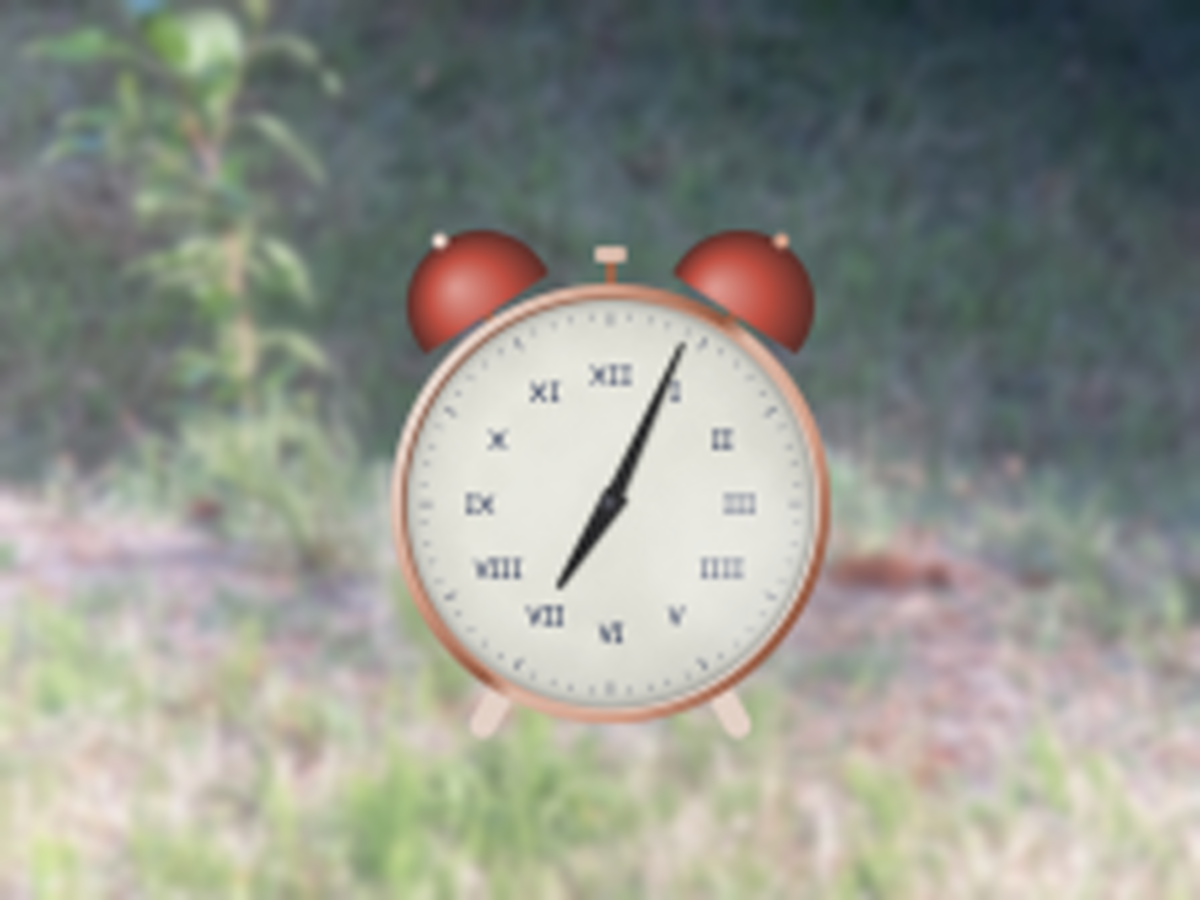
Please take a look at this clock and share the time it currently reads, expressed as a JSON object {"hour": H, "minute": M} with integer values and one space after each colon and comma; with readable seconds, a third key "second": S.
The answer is {"hour": 7, "minute": 4}
